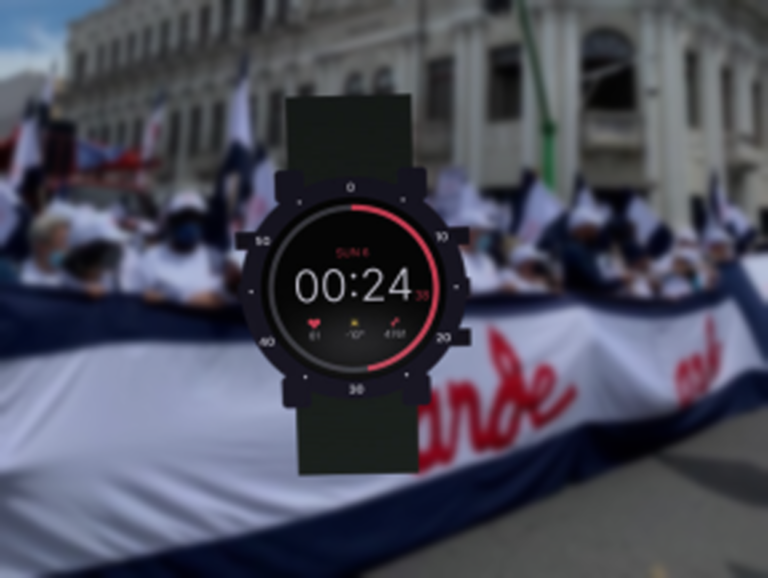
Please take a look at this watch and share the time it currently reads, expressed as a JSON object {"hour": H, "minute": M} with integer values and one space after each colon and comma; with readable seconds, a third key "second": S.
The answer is {"hour": 0, "minute": 24}
